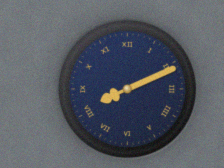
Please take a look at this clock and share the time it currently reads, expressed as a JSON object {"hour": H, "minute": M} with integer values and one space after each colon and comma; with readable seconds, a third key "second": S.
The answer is {"hour": 8, "minute": 11}
